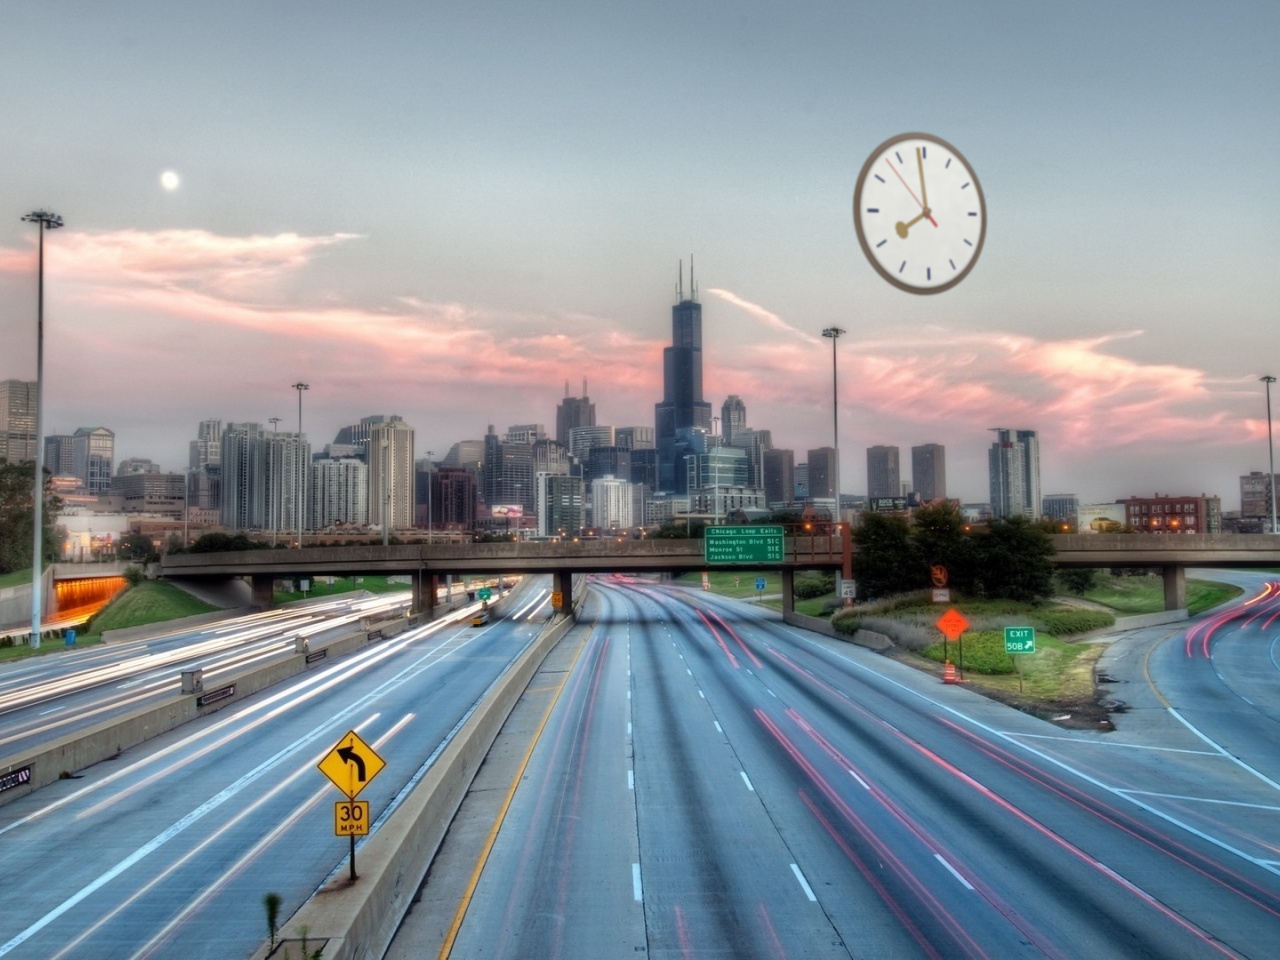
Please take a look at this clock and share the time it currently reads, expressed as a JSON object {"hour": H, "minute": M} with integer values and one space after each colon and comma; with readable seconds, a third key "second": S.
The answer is {"hour": 7, "minute": 58, "second": 53}
